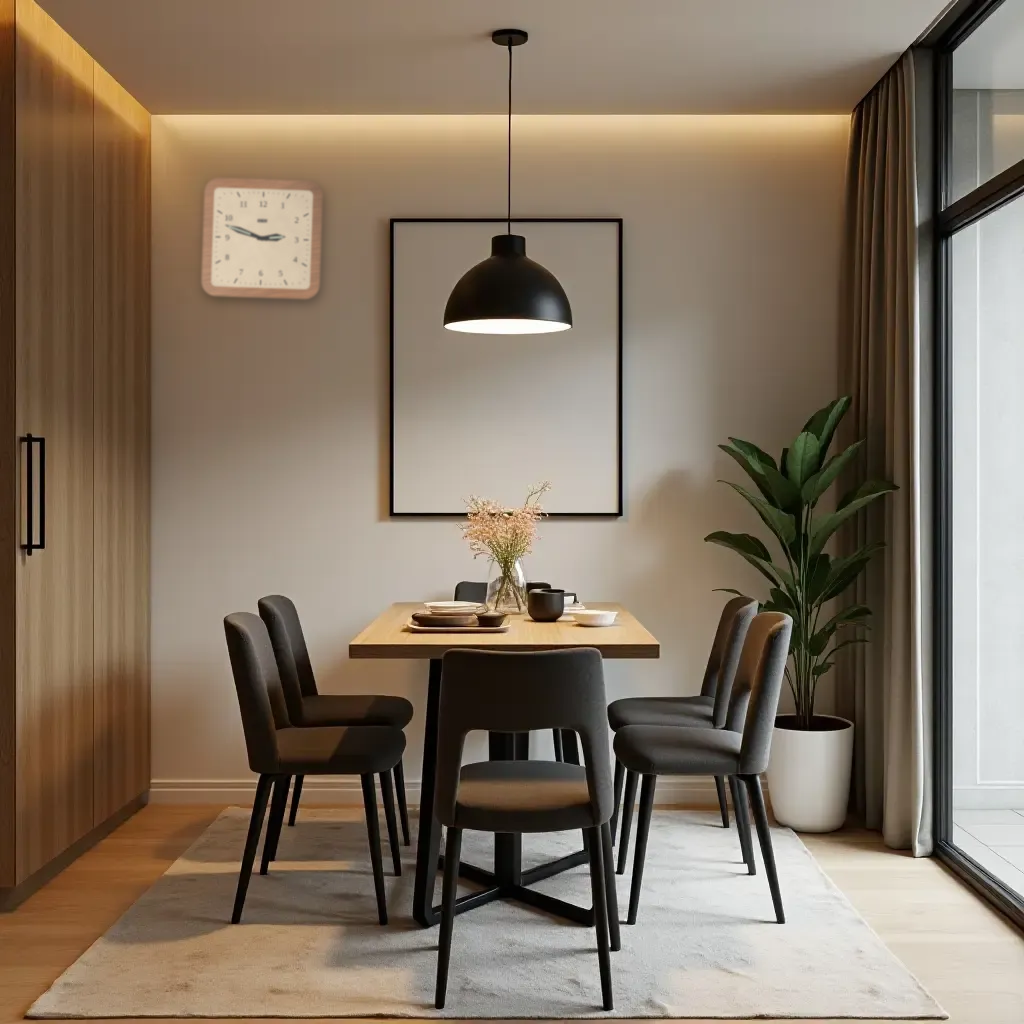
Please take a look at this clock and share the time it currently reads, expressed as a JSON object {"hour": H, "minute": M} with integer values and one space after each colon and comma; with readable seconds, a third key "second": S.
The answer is {"hour": 2, "minute": 48}
